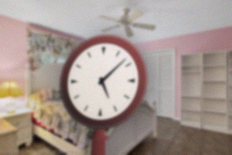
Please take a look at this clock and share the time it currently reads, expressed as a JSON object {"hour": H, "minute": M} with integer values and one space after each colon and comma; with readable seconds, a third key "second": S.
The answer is {"hour": 5, "minute": 8}
